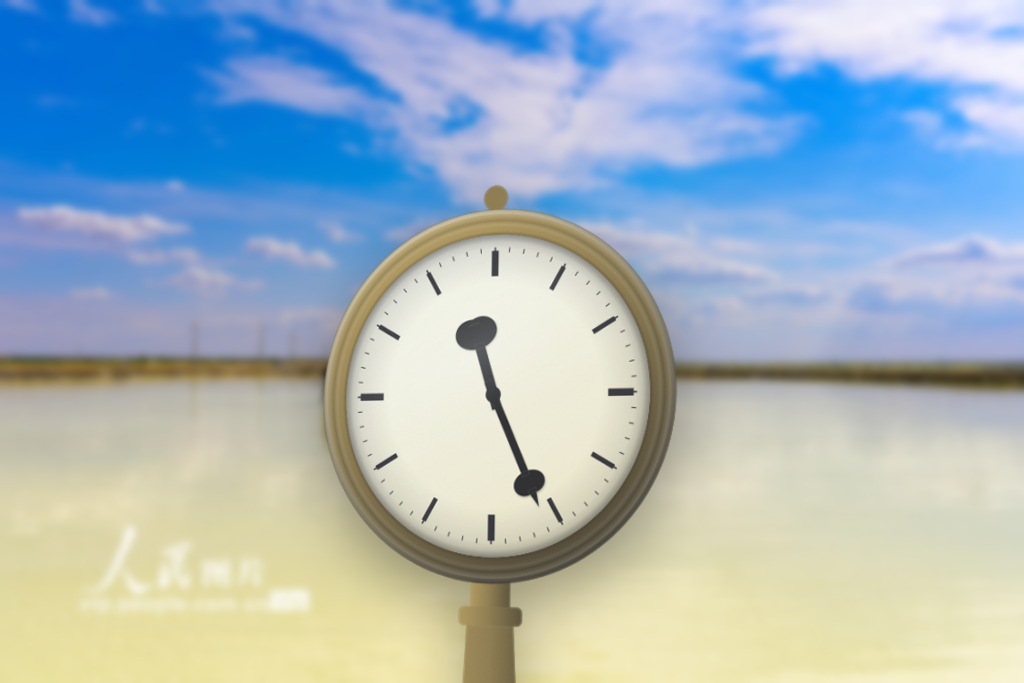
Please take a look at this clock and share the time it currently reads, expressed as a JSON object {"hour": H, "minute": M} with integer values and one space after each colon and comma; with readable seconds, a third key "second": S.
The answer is {"hour": 11, "minute": 26}
